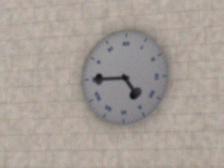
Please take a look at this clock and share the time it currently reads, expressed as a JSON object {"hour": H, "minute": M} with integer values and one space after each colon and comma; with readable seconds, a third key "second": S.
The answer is {"hour": 4, "minute": 45}
